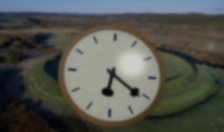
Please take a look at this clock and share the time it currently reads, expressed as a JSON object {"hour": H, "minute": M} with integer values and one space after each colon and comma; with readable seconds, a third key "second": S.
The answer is {"hour": 6, "minute": 21}
